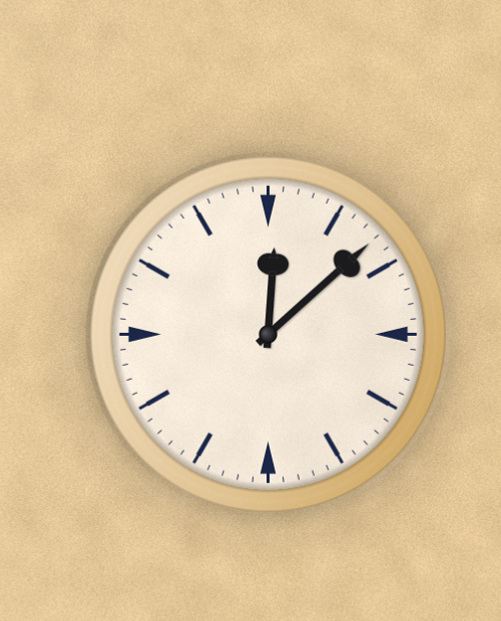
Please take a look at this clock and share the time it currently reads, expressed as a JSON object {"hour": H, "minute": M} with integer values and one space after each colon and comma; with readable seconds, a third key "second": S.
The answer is {"hour": 12, "minute": 8}
